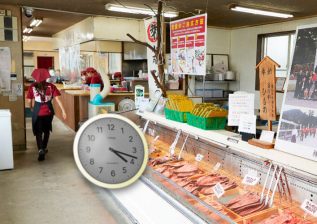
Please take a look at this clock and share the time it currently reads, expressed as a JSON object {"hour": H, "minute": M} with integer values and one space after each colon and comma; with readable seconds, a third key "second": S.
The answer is {"hour": 4, "minute": 18}
